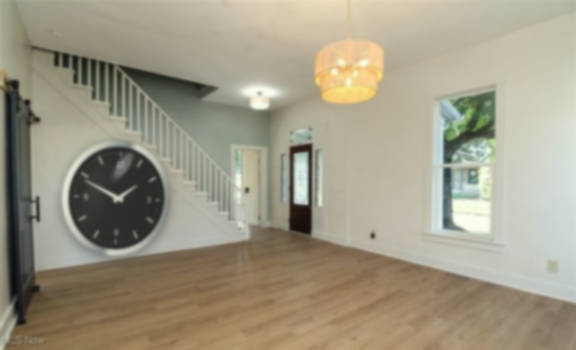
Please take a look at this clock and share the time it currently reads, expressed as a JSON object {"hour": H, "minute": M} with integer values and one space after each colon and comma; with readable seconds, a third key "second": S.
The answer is {"hour": 1, "minute": 49}
